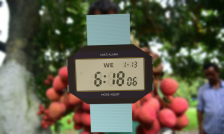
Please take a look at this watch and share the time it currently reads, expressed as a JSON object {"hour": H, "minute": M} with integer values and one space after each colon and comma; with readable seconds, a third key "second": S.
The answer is {"hour": 6, "minute": 18, "second": 6}
